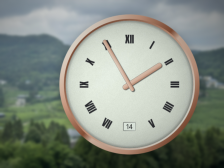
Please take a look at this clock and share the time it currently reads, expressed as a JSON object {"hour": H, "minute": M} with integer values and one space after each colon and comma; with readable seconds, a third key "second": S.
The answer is {"hour": 1, "minute": 55}
